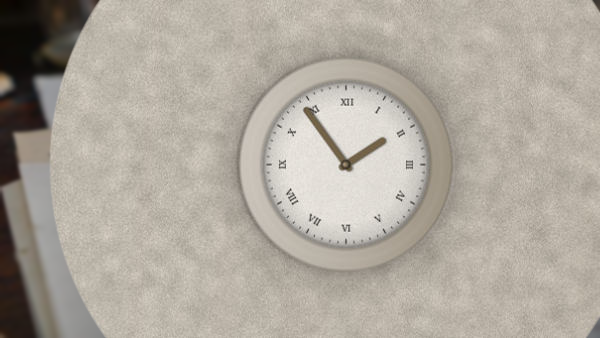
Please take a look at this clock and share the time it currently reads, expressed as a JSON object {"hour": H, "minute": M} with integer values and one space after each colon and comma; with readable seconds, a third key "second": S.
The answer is {"hour": 1, "minute": 54}
